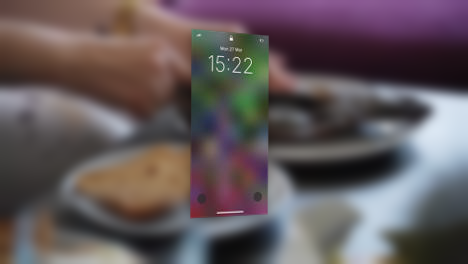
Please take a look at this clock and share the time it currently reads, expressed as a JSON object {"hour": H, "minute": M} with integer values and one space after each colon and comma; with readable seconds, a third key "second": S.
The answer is {"hour": 15, "minute": 22}
